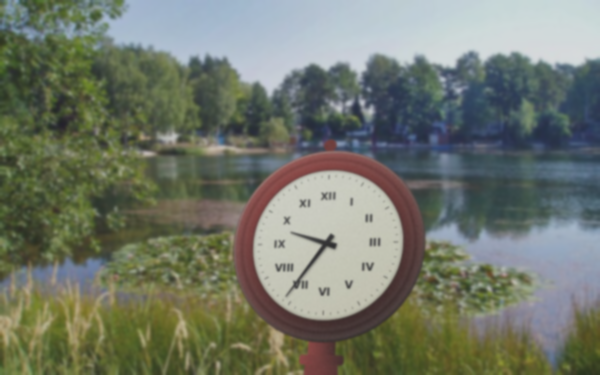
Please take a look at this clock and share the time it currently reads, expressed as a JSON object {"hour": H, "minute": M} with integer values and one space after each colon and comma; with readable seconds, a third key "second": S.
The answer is {"hour": 9, "minute": 36}
